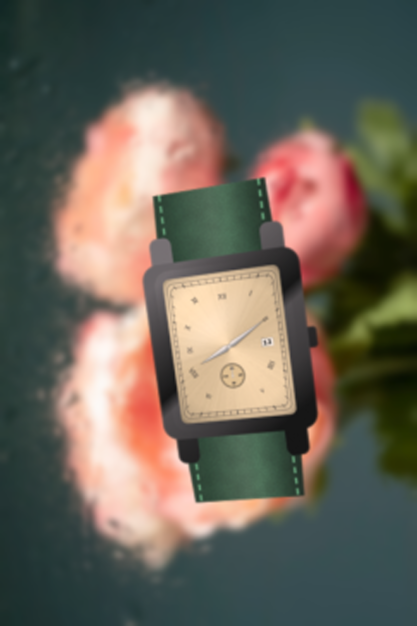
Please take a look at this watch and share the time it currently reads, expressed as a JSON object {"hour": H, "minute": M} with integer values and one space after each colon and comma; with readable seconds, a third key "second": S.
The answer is {"hour": 8, "minute": 10}
